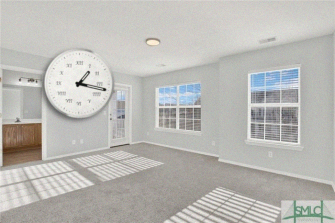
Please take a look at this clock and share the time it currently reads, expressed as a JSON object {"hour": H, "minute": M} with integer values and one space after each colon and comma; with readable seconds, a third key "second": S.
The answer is {"hour": 1, "minute": 17}
